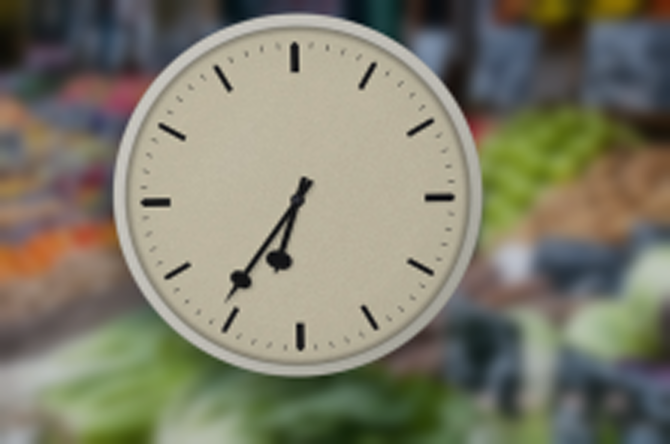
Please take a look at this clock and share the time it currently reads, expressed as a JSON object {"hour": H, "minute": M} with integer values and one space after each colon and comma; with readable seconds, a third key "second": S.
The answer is {"hour": 6, "minute": 36}
